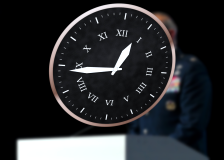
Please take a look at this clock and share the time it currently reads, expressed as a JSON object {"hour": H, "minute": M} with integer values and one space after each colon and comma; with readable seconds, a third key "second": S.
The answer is {"hour": 12, "minute": 44}
